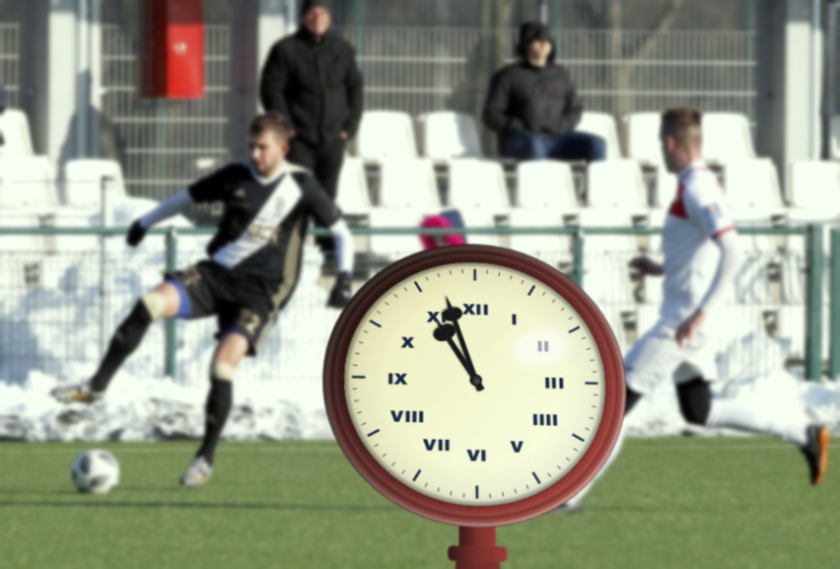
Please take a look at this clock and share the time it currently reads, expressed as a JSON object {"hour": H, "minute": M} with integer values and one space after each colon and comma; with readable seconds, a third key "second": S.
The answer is {"hour": 10, "minute": 57}
